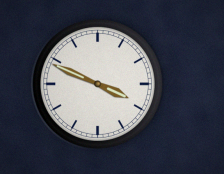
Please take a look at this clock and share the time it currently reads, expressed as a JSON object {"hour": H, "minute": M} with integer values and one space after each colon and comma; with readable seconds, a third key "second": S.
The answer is {"hour": 3, "minute": 49}
